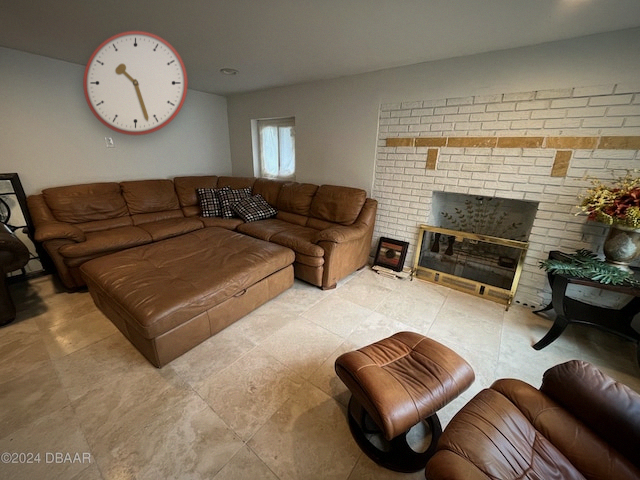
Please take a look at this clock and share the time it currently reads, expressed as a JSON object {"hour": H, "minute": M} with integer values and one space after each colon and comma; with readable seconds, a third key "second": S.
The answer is {"hour": 10, "minute": 27}
